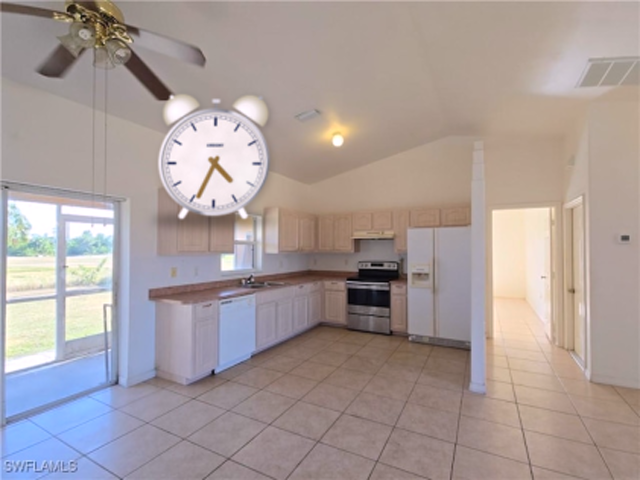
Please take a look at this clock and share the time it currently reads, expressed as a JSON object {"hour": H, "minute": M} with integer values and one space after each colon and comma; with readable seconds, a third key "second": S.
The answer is {"hour": 4, "minute": 34}
